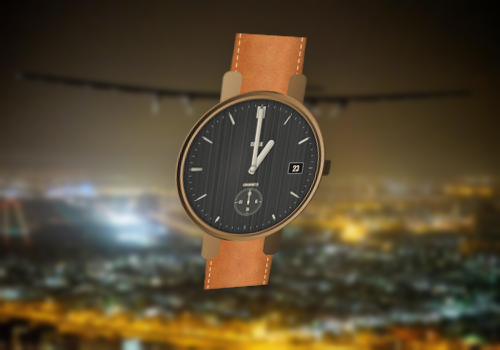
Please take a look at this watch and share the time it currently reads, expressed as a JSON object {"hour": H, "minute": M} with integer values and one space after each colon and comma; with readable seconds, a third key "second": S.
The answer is {"hour": 1, "minute": 0}
